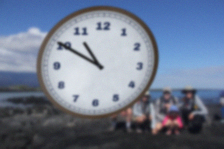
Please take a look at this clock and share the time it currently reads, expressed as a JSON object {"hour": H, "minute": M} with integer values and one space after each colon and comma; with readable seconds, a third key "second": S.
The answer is {"hour": 10, "minute": 50}
